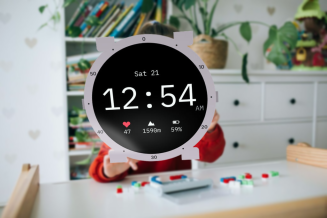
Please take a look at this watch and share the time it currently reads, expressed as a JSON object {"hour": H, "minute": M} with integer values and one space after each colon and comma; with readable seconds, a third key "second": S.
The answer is {"hour": 12, "minute": 54}
